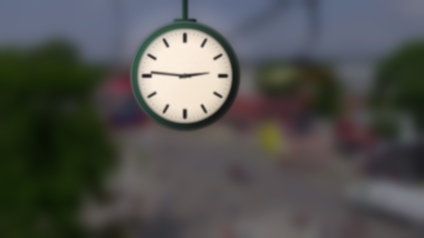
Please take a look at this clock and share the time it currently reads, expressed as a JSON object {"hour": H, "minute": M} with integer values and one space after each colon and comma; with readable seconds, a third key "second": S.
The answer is {"hour": 2, "minute": 46}
